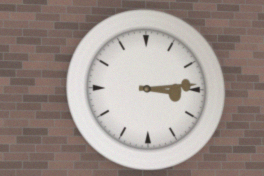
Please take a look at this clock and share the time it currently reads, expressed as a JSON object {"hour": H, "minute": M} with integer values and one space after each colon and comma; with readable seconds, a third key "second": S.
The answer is {"hour": 3, "minute": 14}
